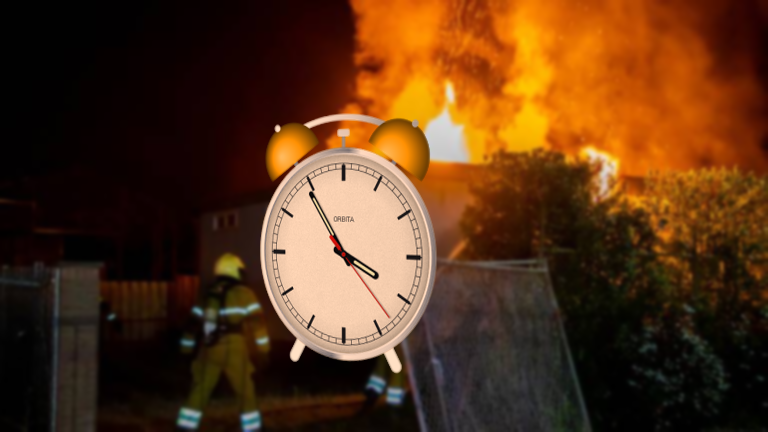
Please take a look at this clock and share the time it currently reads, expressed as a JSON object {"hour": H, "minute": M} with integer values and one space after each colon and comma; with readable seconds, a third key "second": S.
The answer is {"hour": 3, "minute": 54, "second": 23}
